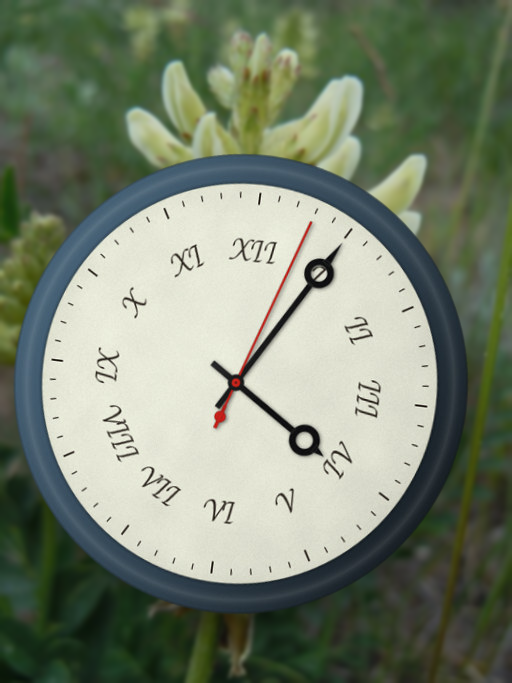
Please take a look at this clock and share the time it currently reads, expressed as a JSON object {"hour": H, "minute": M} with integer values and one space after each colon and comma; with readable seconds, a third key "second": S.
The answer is {"hour": 4, "minute": 5, "second": 3}
